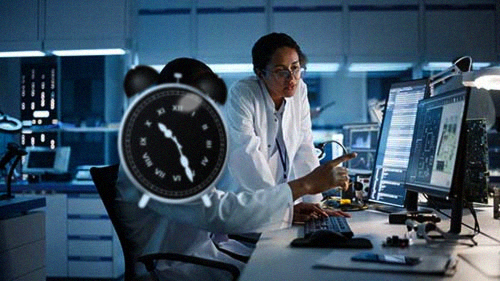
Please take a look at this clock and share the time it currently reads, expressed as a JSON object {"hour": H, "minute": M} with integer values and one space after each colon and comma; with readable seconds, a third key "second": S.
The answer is {"hour": 10, "minute": 26}
